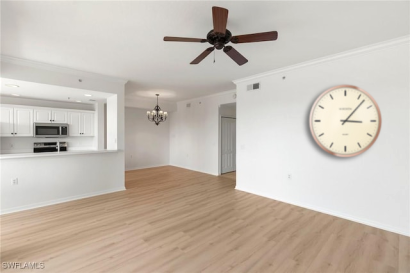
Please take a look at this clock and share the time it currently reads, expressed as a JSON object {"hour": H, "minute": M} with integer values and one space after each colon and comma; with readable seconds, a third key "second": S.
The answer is {"hour": 3, "minute": 7}
